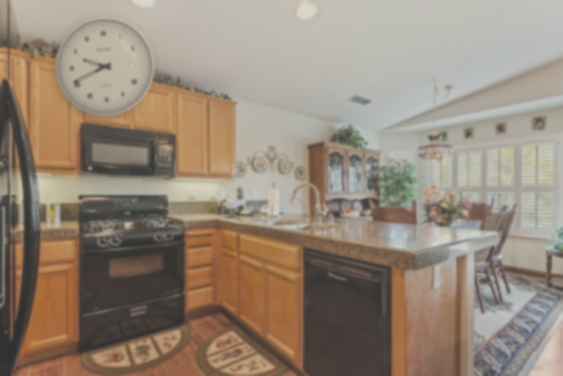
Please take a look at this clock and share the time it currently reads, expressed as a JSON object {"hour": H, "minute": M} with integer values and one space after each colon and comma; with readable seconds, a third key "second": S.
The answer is {"hour": 9, "minute": 41}
